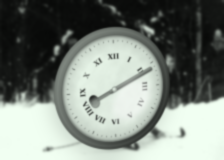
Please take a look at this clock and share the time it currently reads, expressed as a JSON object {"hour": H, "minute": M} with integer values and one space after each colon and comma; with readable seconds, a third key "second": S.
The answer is {"hour": 8, "minute": 11}
